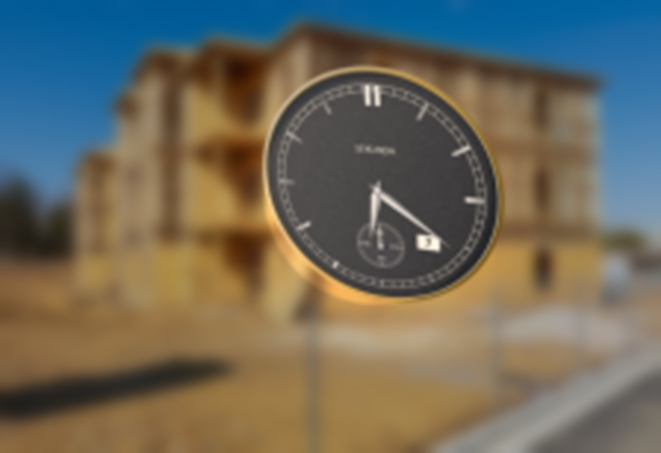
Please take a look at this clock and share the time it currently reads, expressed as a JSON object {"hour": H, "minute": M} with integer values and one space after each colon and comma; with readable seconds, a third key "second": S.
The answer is {"hour": 6, "minute": 21}
